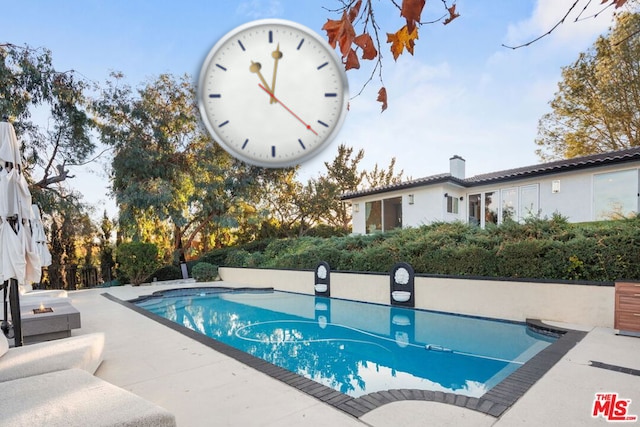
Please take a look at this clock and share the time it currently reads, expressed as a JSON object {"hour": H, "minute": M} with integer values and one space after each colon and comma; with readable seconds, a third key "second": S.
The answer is {"hour": 11, "minute": 1, "second": 22}
